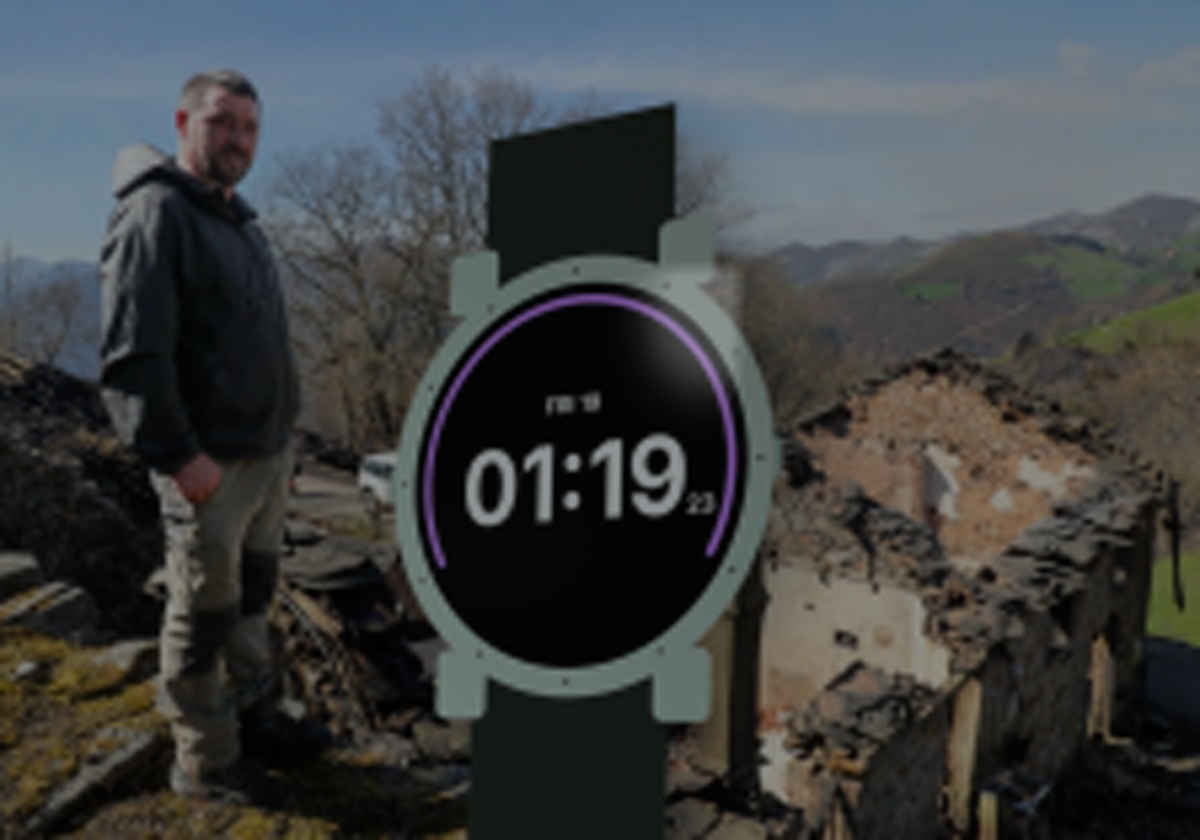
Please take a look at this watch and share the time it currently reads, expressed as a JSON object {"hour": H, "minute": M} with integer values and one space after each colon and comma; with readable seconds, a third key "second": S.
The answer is {"hour": 1, "minute": 19}
